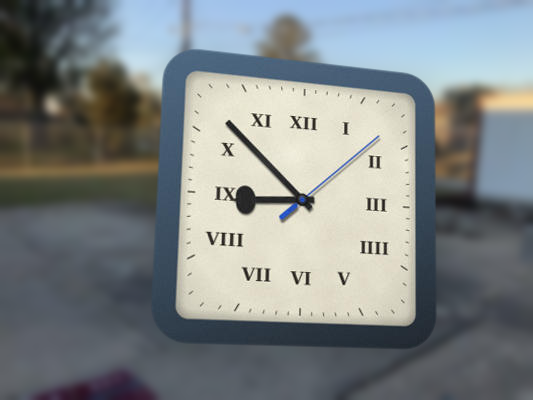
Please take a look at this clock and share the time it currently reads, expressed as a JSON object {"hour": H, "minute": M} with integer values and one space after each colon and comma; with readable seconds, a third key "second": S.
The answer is {"hour": 8, "minute": 52, "second": 8}
